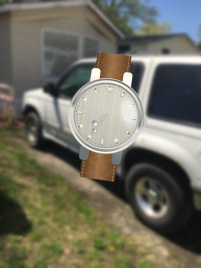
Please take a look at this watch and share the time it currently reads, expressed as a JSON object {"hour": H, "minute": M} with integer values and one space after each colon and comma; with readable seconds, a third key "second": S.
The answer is {"hour": 7, "minute": 35}
